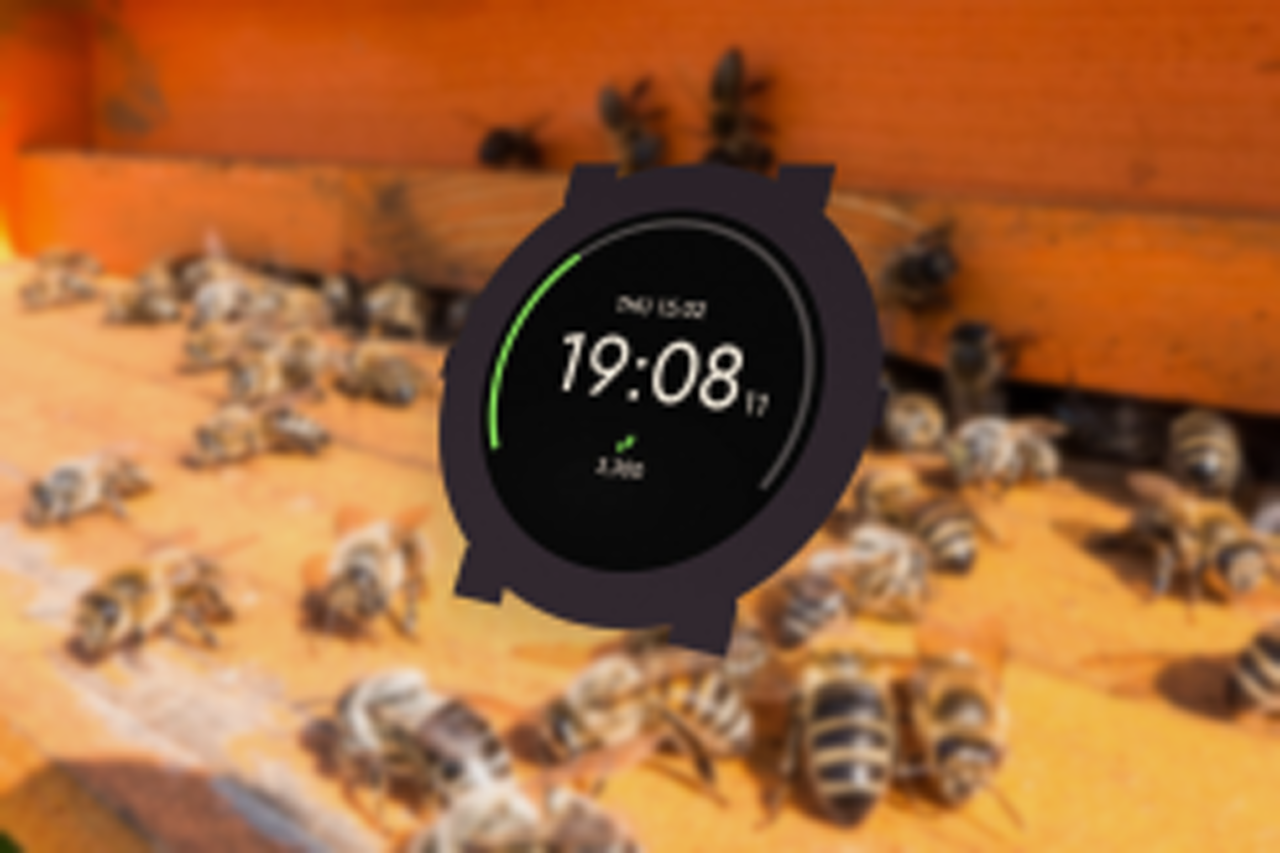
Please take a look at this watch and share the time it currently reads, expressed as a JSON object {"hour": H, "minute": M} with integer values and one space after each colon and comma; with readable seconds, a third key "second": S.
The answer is {"hour": 19, "minute": 8}
